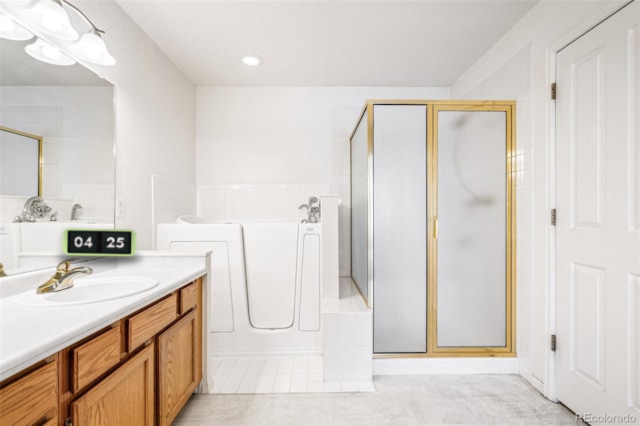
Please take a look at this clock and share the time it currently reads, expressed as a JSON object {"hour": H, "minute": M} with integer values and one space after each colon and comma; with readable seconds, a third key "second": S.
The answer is {"hour": 4, "minute": 25}
